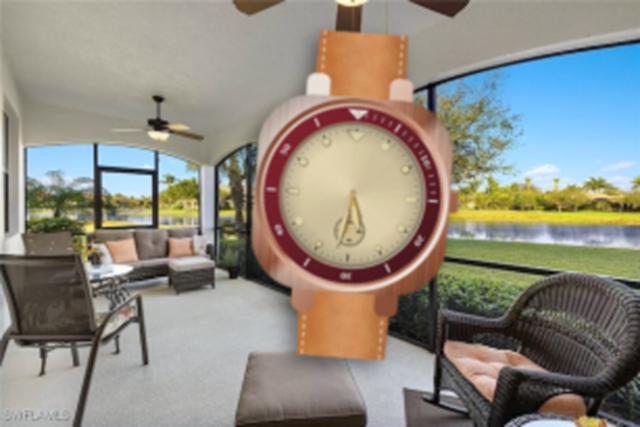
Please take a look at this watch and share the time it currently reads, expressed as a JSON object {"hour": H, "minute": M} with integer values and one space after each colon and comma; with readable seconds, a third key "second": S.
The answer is {"hour": 5, "minute": 32}
